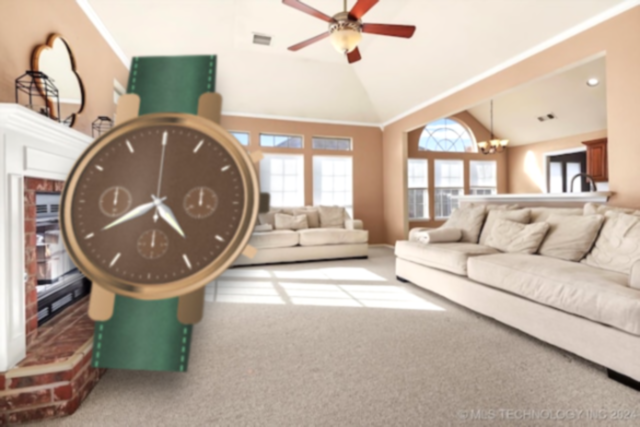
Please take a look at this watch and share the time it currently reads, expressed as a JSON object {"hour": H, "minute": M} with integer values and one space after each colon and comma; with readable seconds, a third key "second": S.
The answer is {"hour": 4, "minute": 40}
